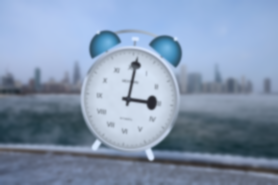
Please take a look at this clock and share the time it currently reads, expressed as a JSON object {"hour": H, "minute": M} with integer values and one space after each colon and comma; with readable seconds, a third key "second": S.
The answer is {"hour": 3, "minute": 1}
